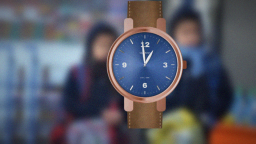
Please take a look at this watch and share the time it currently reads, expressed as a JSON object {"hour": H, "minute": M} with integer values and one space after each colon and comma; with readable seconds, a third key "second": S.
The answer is {"hour": 12, "minute": 59}
